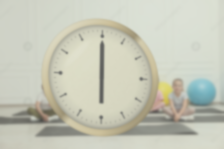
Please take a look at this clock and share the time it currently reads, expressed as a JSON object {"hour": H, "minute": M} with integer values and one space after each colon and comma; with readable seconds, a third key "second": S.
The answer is {"hour": 6, "minute": 0}
